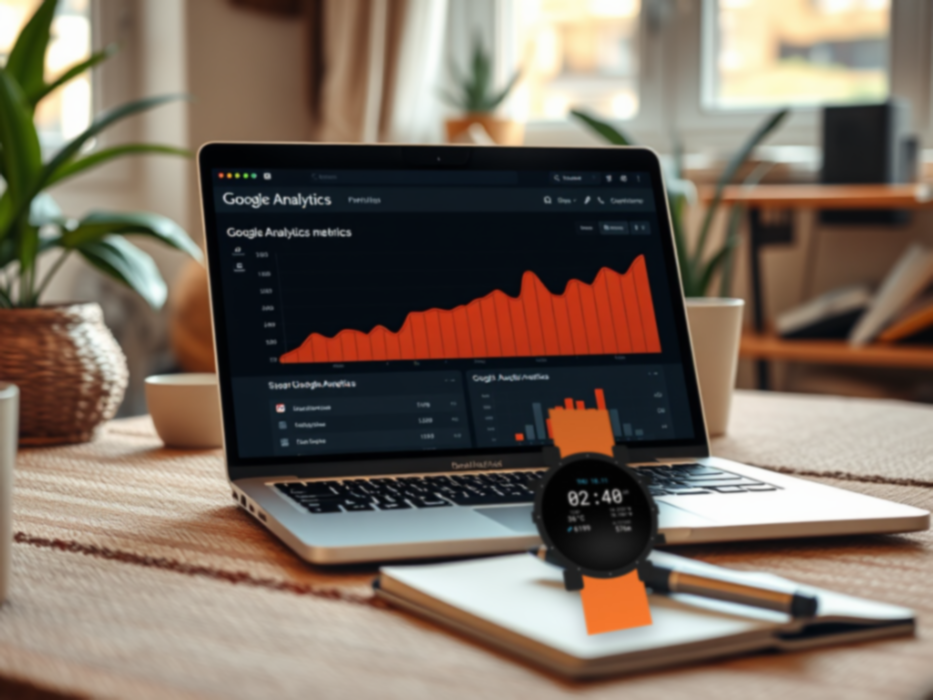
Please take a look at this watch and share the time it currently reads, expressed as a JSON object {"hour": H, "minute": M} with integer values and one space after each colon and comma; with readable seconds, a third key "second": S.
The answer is {"hour": 2, "minute": 40}
